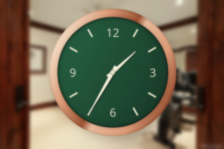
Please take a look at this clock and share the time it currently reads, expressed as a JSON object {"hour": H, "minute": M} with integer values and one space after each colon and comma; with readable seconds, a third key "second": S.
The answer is {"hour": 1, "minute": 35}
